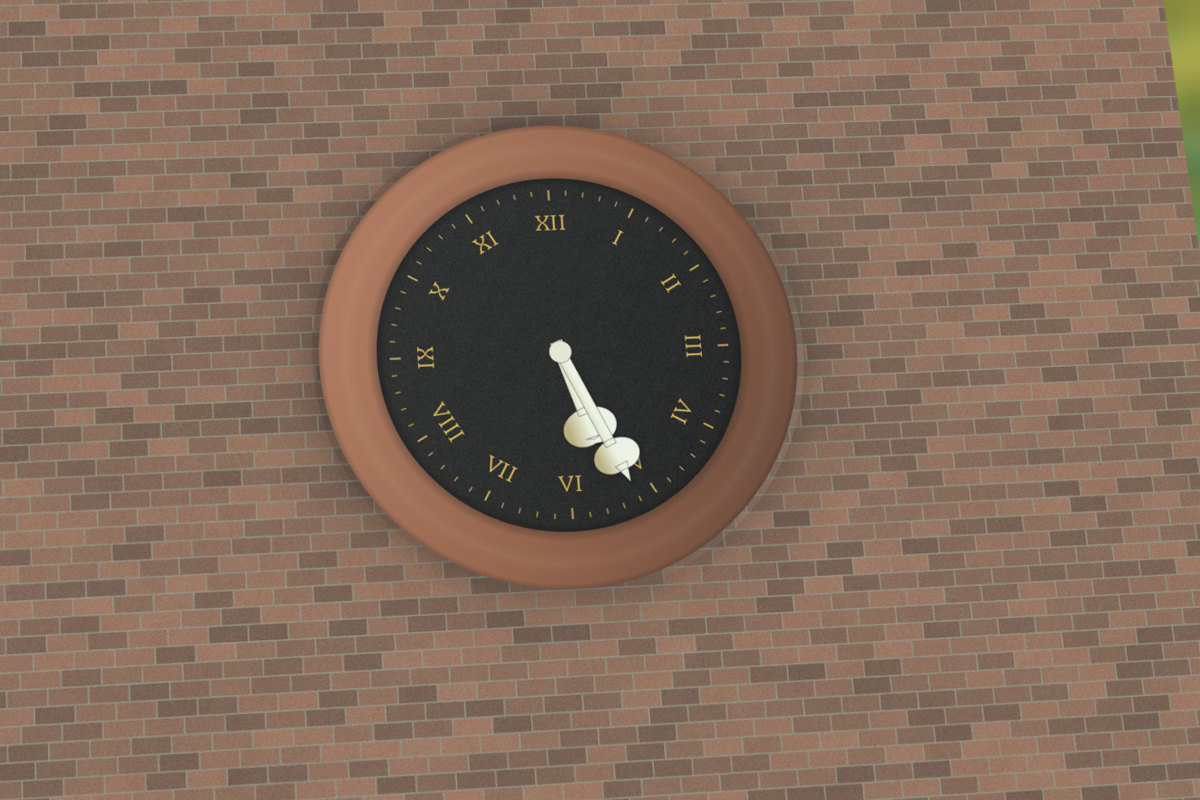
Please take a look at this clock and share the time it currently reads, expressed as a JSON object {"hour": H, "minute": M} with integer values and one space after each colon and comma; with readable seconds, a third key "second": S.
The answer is {"hour": 5, "minute": 26}
